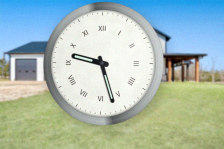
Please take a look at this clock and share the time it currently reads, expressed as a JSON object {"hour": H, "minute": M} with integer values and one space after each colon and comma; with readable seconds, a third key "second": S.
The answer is {"hour": 9, "minute": 27}
